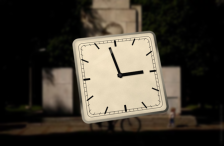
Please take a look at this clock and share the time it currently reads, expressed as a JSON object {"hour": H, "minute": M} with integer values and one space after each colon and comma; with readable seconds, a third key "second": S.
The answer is {"hour": 2, "minute": 58}
